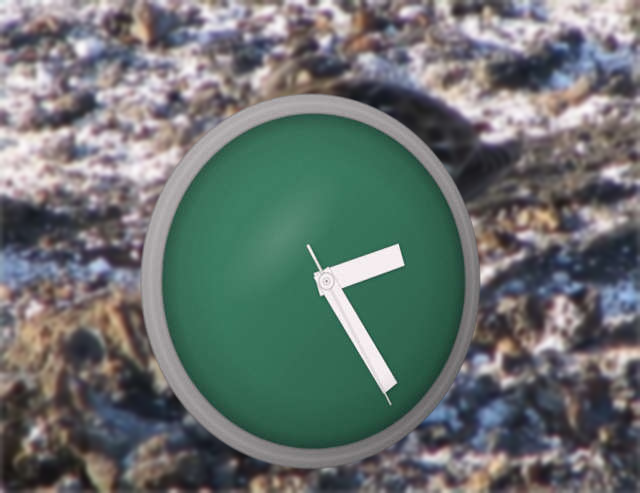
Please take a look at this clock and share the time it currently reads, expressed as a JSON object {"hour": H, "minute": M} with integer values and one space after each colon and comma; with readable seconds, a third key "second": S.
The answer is {"hour": 2, "minute": 24, "second": 25}
